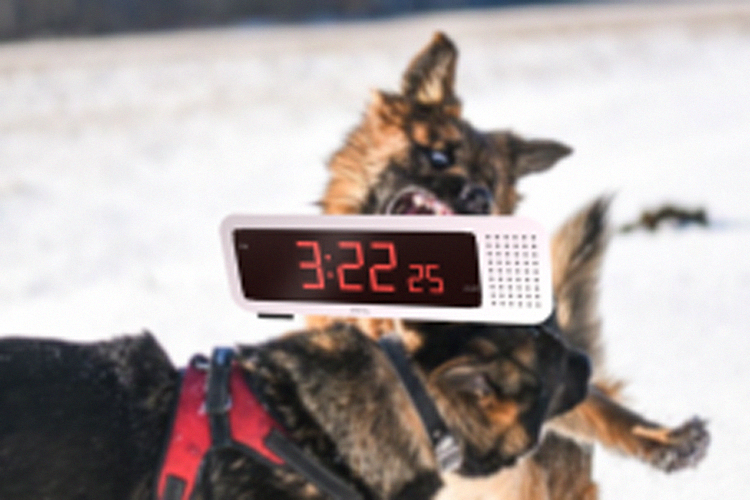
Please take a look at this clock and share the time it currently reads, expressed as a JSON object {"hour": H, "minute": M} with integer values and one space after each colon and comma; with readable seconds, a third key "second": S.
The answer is {"hour": 3, "minute": 22, "second": 25}
